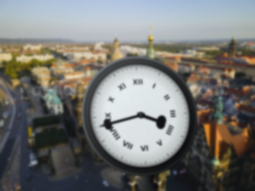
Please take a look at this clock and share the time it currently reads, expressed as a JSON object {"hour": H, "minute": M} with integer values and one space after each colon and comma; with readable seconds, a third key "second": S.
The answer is {"hour": 3, "minute": 43}
